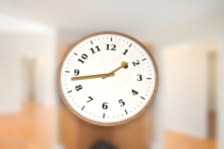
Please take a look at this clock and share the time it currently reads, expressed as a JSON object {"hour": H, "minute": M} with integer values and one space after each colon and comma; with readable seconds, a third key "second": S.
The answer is {"hour": 1, "minute": 43}
